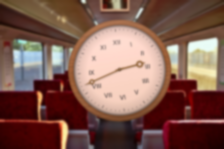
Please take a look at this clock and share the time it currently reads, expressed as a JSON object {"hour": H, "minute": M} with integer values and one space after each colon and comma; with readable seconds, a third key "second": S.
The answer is {"hour": 2, "minute": 42}
